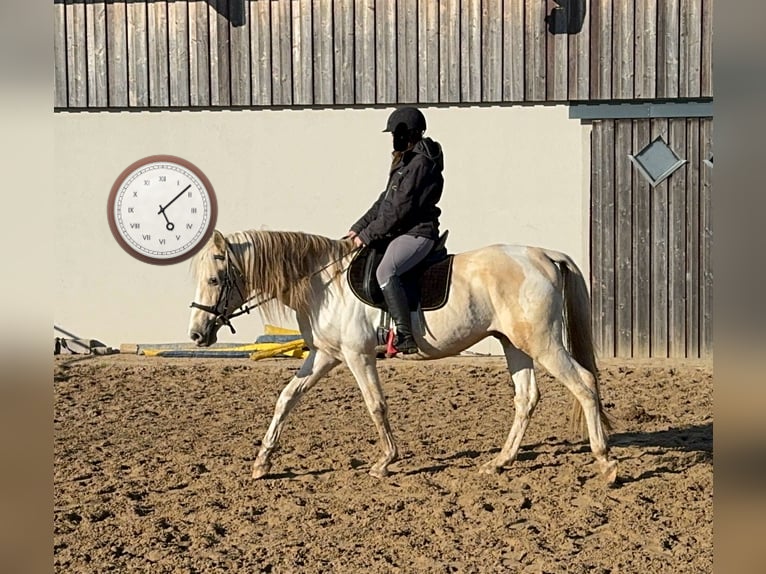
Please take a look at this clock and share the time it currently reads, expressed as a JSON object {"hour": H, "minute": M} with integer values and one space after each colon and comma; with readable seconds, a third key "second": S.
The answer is {"hour": 5, "minute": 8}
